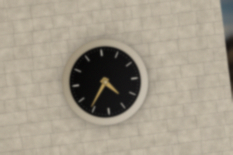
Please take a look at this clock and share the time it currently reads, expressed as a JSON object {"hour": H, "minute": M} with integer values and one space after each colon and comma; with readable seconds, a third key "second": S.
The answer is {"hour": 4, "minute": 36}
